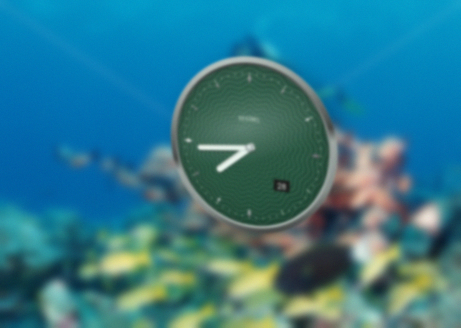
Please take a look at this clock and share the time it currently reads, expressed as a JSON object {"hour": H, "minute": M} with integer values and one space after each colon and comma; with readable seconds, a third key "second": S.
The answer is {"hour": 7, "minute": 44}
